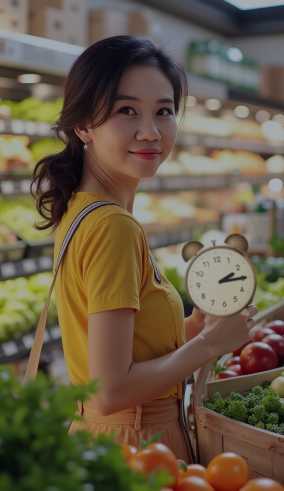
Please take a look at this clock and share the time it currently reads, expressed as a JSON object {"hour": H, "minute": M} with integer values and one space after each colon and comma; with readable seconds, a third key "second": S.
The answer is {"hour": 2, "minute": 15}
